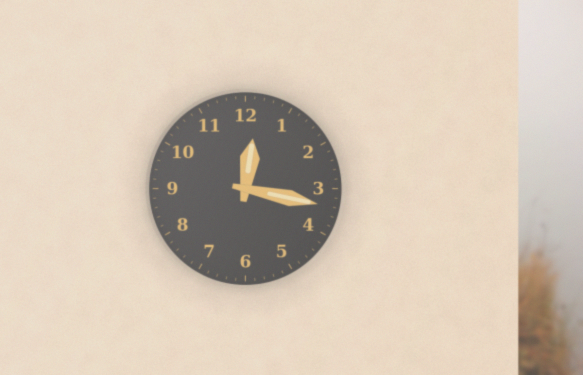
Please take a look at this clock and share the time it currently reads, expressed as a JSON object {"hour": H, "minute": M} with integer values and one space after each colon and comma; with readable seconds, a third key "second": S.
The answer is {"hour": 12, "minute": 17}
